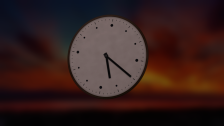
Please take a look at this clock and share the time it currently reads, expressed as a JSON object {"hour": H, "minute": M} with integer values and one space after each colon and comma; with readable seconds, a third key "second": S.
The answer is {"hour": 5, "minute": 20}
